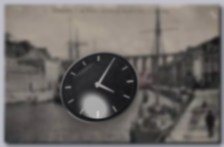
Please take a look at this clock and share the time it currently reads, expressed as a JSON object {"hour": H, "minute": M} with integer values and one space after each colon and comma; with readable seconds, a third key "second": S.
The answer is {"hour": 4, "minute": 5}
